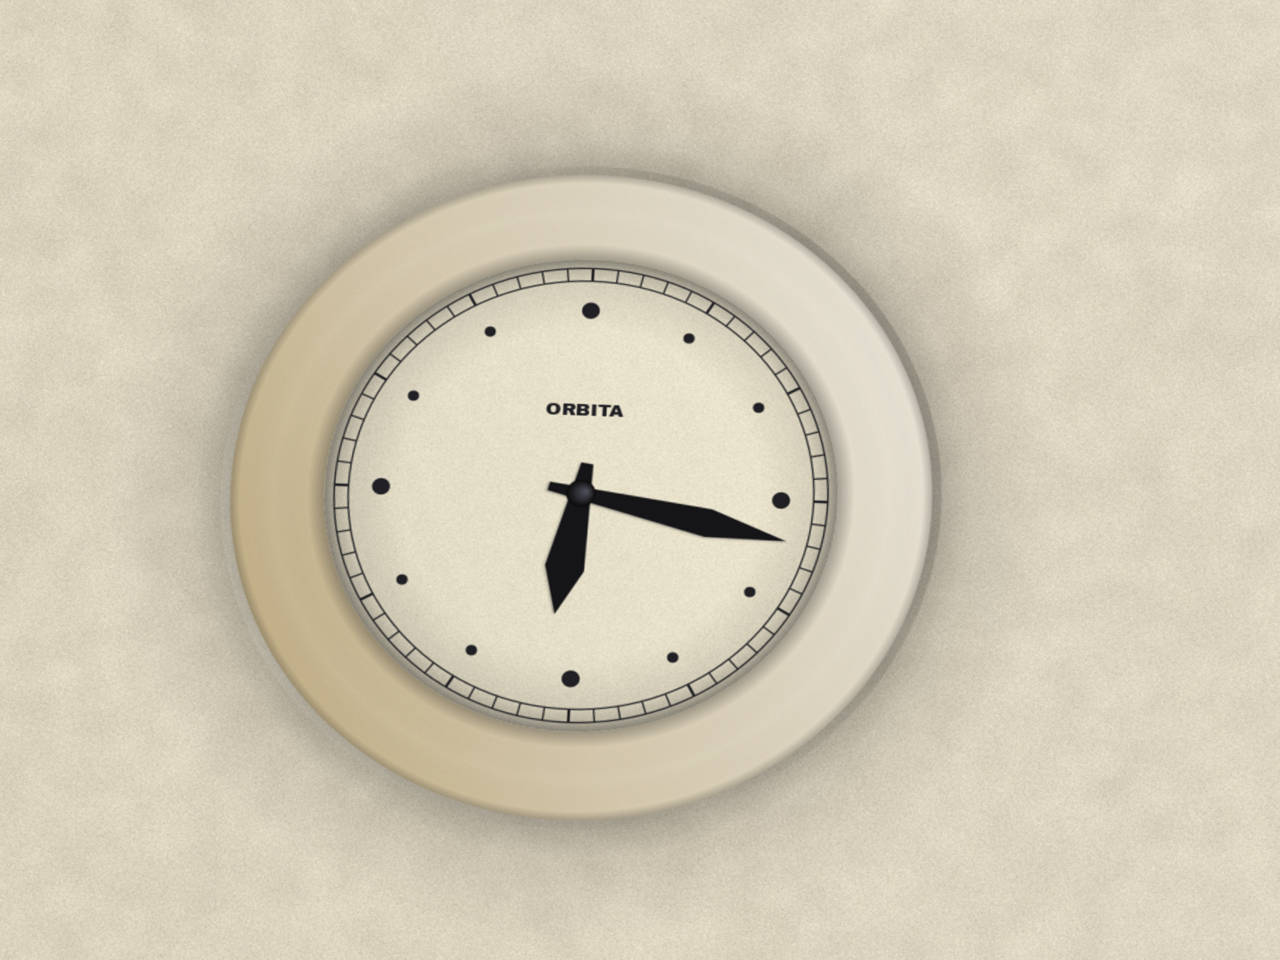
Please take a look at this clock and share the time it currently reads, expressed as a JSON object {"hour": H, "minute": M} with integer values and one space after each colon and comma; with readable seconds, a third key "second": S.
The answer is {"hour": 6, "minute": 17}
